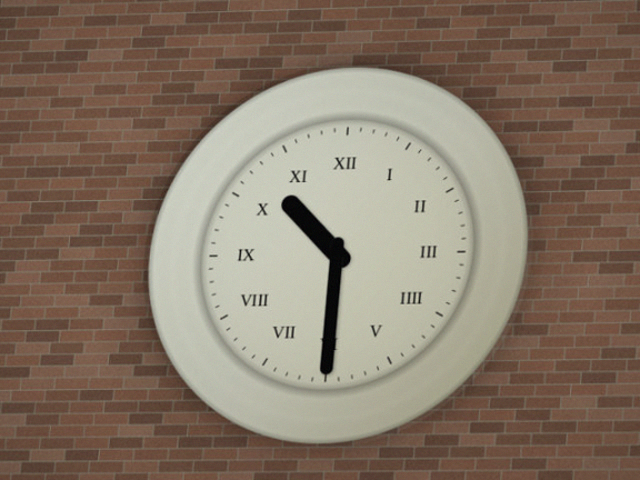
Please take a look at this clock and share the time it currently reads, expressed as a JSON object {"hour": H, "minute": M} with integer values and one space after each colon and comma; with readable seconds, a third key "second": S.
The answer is {"hour": 10, "minute": 30}
